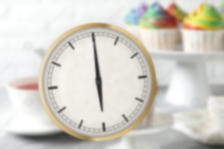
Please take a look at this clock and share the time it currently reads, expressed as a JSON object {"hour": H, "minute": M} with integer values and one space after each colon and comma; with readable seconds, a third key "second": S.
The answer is {"hour": 6, "minute": 0}
